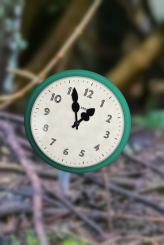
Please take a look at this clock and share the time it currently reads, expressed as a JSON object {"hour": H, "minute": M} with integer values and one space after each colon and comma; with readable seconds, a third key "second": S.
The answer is {"hour": 12, "minute": 56}
